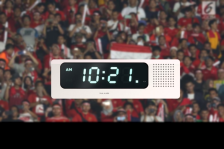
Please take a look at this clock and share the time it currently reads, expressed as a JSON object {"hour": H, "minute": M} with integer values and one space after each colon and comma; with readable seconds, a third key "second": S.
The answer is {"hour": 10, "minute": 21}
